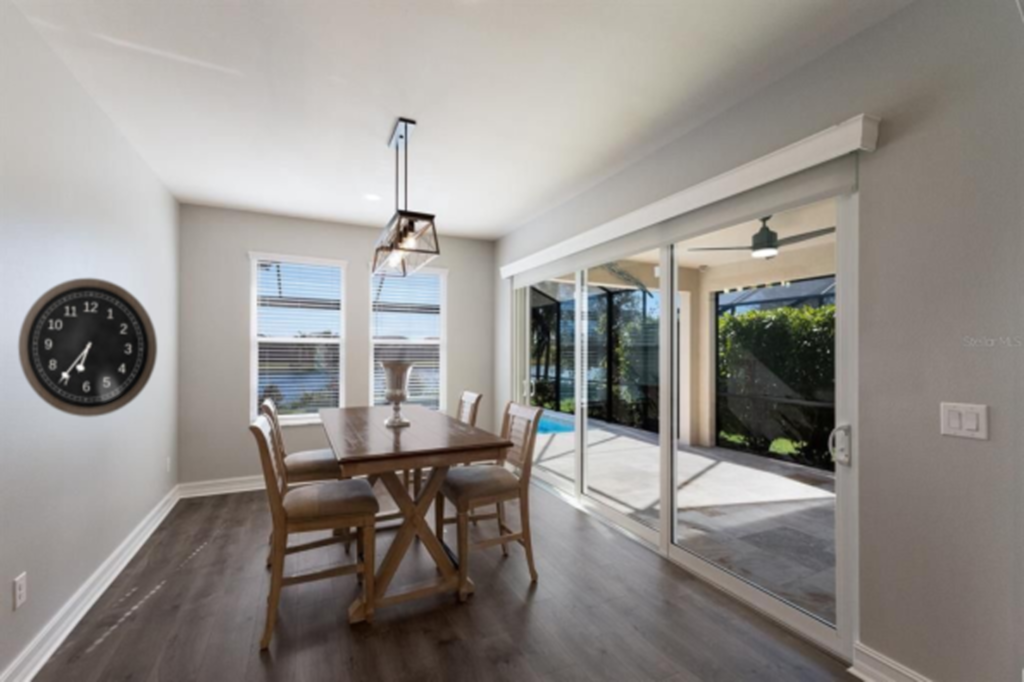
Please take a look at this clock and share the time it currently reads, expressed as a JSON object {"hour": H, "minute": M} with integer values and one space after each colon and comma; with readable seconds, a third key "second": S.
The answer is {"hour": 6, "minute": 36}
